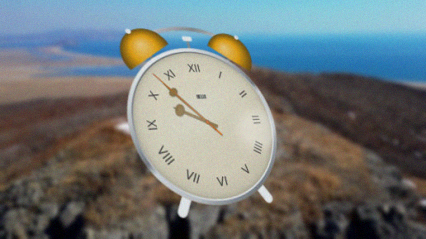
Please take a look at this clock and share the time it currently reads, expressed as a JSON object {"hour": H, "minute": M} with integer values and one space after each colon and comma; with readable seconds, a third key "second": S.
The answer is {"hour": 9, "minute": 52, "second": 53}
